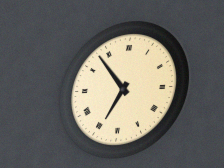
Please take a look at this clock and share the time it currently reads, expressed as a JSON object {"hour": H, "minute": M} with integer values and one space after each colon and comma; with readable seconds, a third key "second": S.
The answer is {"hour": 6, "minute": 53}
